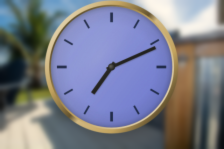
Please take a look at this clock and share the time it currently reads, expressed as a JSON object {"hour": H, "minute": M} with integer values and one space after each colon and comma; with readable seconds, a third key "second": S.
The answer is {"hour": 7, "minute": 11}
